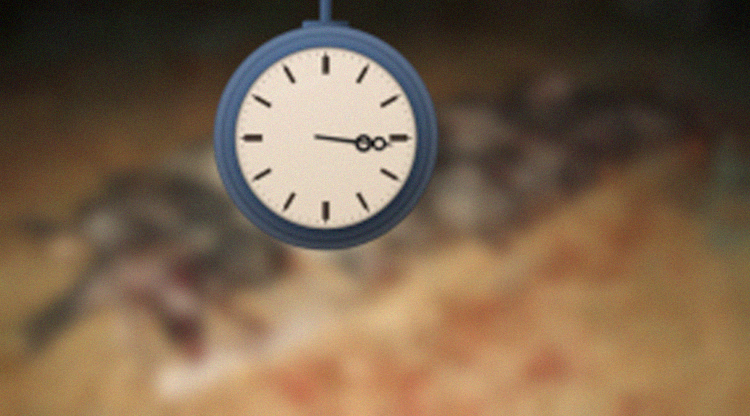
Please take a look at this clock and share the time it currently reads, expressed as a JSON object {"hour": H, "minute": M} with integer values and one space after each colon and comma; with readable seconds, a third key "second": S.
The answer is {"hour": 3, "minute": 16}
